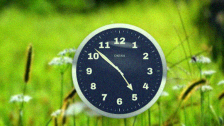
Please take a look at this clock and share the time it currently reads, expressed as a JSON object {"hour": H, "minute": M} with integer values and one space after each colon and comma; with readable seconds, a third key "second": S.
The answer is {"hour": 4, "minute": 52}
